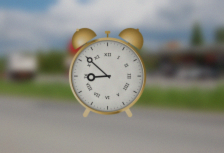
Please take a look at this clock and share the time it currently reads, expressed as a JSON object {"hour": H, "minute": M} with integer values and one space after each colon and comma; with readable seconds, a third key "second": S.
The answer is {"hour": 8, "minute": 52}
